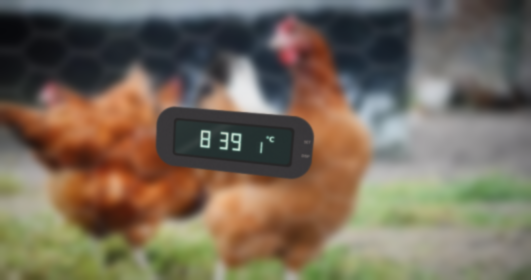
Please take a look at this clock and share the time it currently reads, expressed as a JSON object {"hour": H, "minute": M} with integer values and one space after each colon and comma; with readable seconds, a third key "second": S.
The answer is {"hour": 8, "minute": 39}
